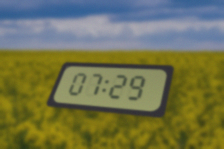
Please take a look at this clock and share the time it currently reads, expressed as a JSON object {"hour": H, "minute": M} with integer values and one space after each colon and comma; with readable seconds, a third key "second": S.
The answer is {"hour": 7, "minute": 29}
